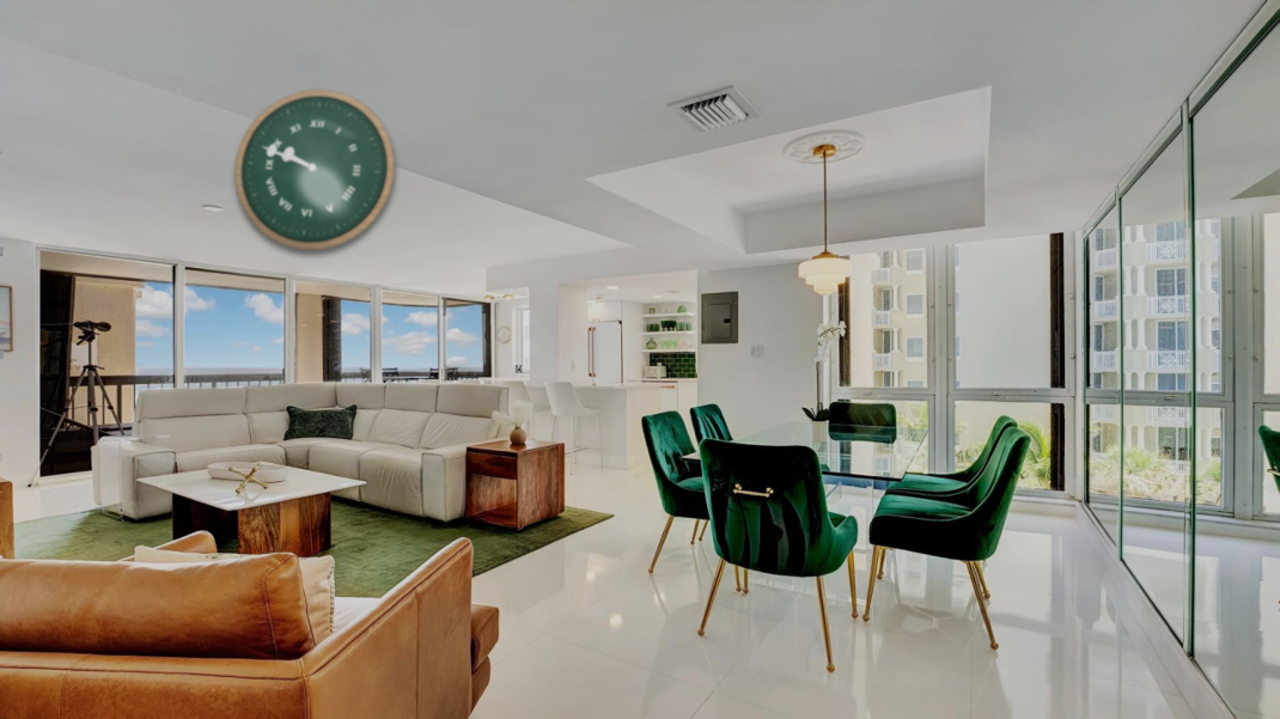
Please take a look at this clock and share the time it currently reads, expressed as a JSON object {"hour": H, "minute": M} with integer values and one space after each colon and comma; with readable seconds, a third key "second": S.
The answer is {"hour": 9, "minute": 48}
